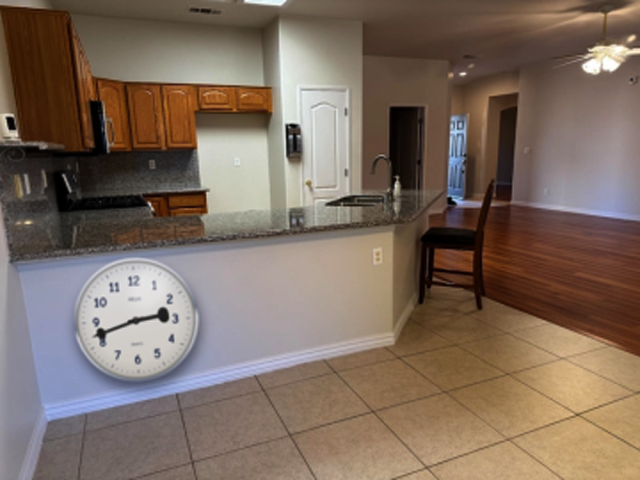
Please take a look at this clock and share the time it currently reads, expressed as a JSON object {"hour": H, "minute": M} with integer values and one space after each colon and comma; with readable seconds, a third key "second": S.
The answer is {"hour": 2, "minute": 42}
